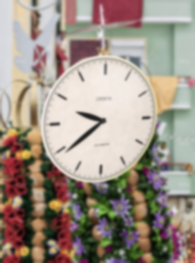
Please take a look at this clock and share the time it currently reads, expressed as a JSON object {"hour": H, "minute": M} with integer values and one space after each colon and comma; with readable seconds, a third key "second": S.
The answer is {"hour": 9, "minute": 39}
